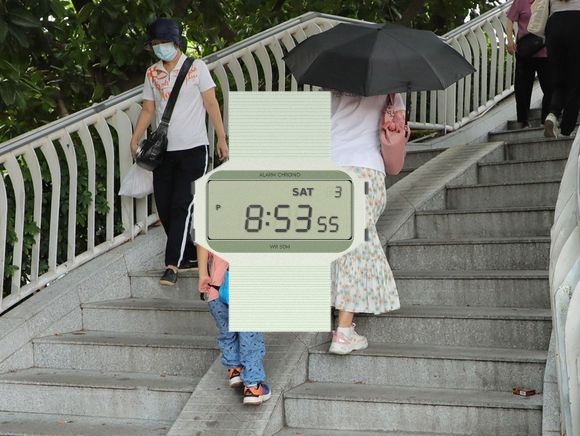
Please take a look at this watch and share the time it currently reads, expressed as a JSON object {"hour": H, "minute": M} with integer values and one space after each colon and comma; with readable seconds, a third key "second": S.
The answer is {"hour": 8, "minute": 53, "second": 55}
